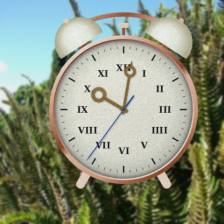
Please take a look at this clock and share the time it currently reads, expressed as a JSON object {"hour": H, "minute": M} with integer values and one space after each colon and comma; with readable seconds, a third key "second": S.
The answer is {"hour": 10, "minute": 1, "second": 36}
